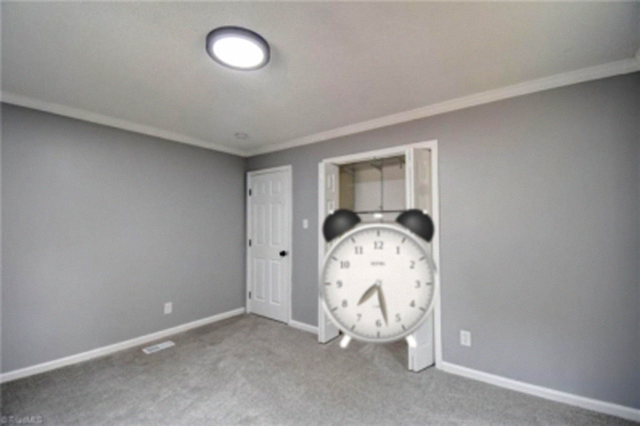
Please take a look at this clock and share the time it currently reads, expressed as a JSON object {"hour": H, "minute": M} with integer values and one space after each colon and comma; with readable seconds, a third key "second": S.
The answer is {"hour": 7, "minute": 28}
